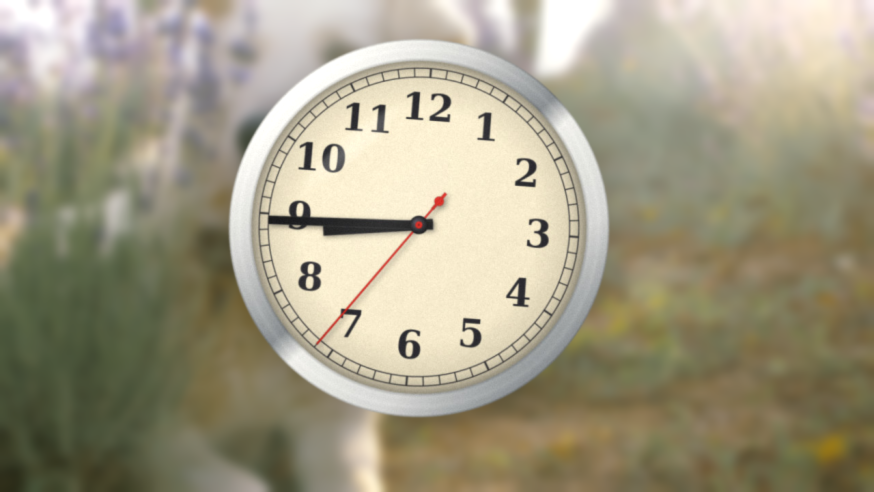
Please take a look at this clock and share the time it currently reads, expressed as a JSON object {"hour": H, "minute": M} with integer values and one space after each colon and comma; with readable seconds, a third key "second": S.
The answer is {"hour": 8, "minute": 44, "second": 36}
